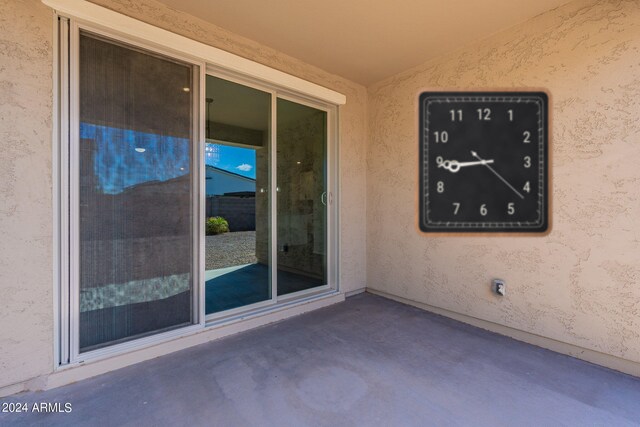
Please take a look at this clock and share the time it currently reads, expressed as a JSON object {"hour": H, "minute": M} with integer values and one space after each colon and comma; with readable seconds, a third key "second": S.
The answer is {"hour": 8, "minute": 44, "second": 22}
